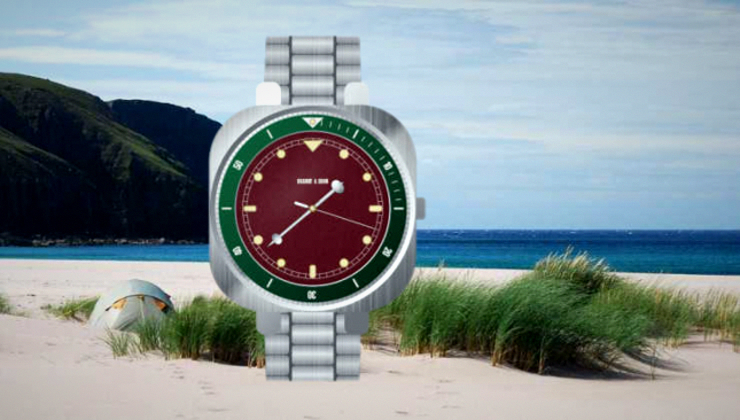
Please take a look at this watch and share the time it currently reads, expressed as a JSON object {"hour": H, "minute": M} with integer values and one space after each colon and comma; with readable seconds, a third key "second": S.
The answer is {"hour": 1, "minute": 38, "second": 18}
